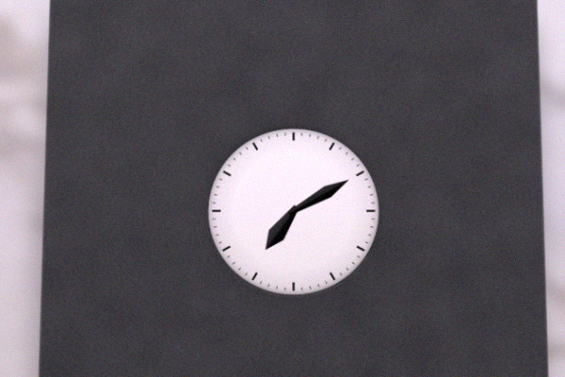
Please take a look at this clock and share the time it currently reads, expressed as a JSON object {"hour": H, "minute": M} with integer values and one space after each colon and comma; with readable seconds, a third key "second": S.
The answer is {"hour": 7, "minute": 10}
